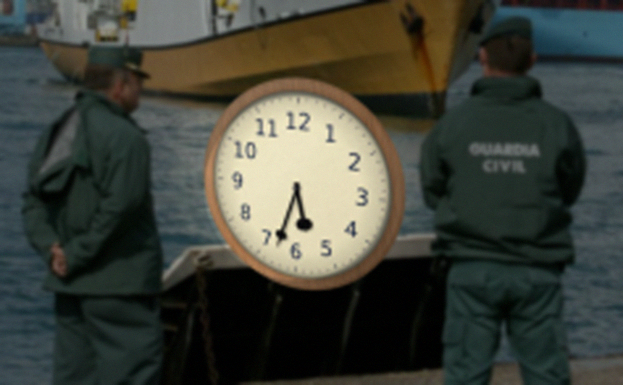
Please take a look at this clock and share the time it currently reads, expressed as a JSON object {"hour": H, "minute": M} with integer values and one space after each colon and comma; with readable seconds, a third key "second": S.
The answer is {"hour": 5, "minute": 33}
